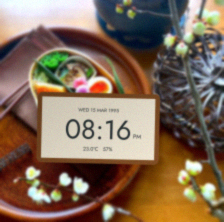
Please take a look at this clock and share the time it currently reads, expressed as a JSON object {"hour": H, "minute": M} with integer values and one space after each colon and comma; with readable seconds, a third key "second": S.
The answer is {"hour": 8, "minute": 16}
